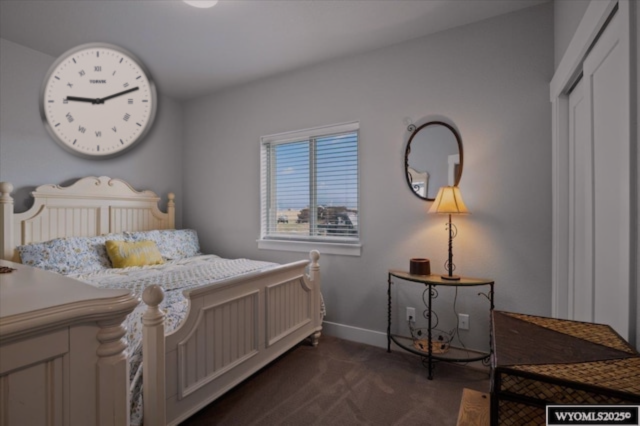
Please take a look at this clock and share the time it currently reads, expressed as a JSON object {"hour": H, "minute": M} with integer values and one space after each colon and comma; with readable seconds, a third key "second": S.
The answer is {"hour": 9, "minute": 12}
